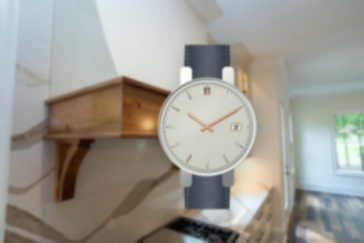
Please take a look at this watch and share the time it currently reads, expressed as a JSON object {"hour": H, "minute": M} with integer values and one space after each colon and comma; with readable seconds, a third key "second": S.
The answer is {"hour": 10, "minute": 10}
